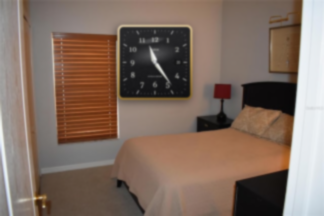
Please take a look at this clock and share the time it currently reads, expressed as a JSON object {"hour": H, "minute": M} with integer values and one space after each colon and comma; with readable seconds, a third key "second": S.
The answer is {"hour": 11, "minute": 24}
